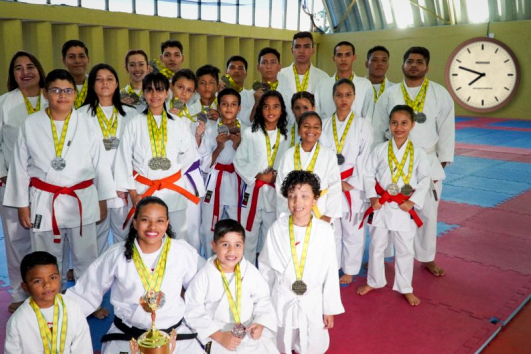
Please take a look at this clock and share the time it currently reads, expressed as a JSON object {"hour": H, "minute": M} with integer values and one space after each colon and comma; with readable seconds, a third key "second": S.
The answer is {"hour": 7, "minute": 48}
